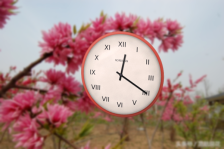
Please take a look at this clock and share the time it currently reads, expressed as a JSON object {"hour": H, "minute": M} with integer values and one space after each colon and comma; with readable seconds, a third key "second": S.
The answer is {"hour": 12, "minute": 20}
